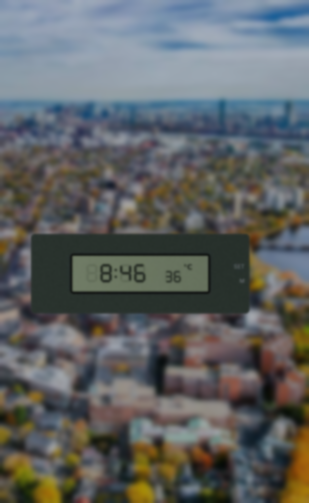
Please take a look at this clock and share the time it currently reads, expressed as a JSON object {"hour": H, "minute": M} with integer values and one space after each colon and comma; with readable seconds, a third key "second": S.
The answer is {"hour": 8, "minute": 46}
